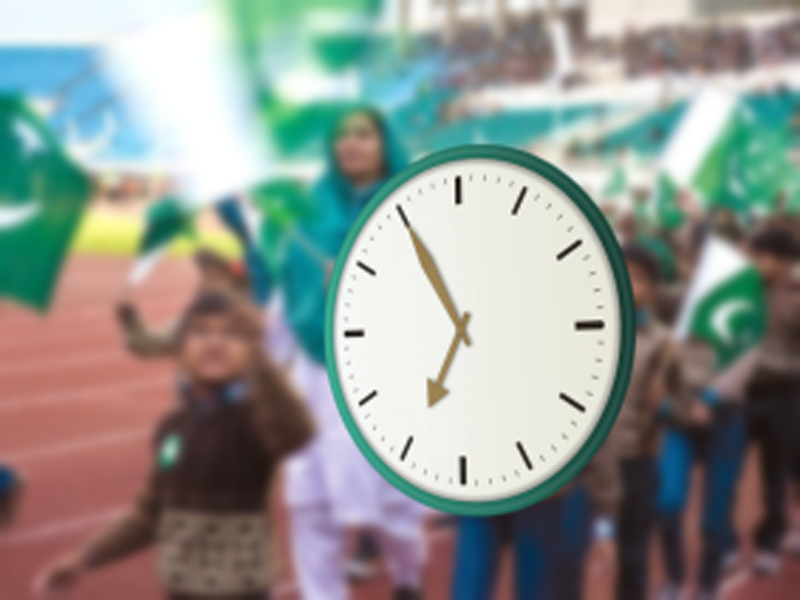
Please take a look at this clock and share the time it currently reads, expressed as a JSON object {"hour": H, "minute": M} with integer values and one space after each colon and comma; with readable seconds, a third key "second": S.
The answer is {"hour": 6, "minute": 55}
